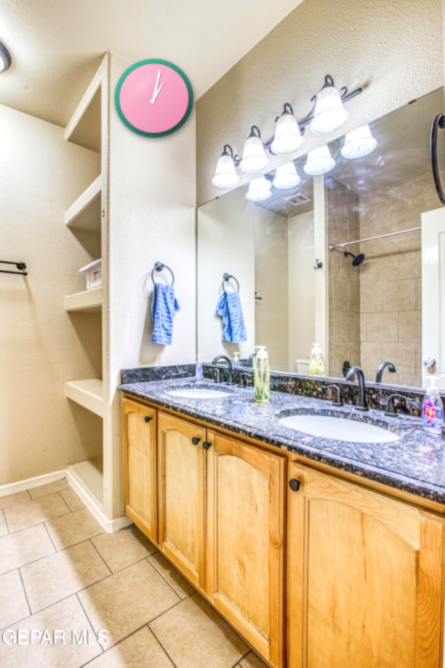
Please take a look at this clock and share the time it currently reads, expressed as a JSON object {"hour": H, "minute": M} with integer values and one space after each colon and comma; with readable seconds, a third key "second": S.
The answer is {"hour": 1, "minute": 2}
